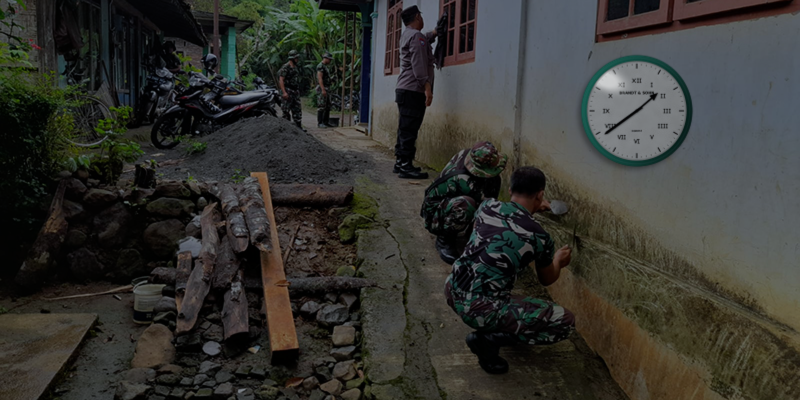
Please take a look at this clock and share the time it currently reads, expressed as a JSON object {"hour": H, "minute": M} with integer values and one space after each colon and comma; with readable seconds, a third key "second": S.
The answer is {"hour": 1, "minute": 39}
